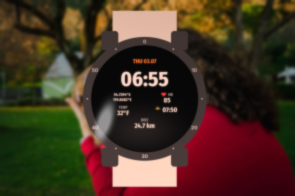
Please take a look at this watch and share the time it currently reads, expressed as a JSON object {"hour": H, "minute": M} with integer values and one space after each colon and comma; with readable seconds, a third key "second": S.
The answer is {"hour": 6, "minute": 55}
